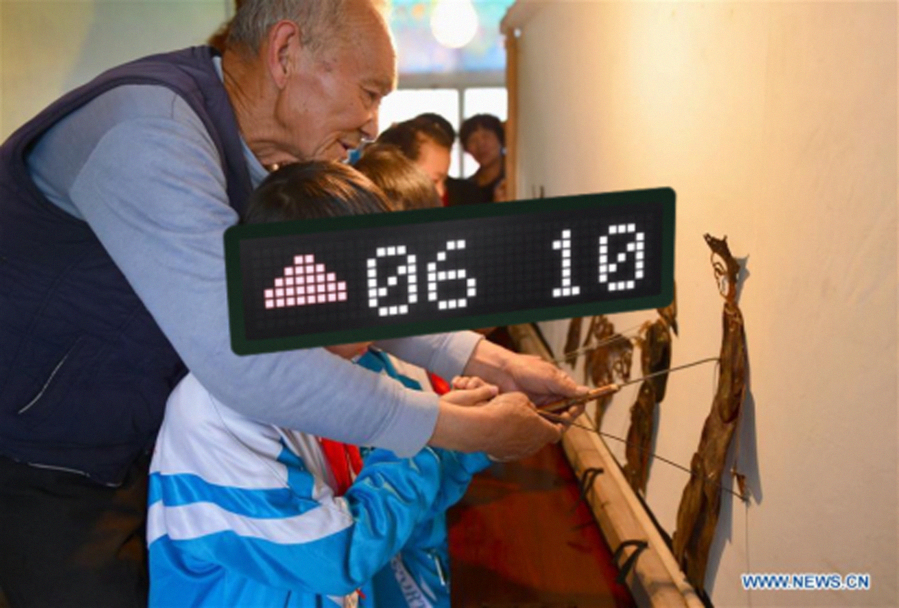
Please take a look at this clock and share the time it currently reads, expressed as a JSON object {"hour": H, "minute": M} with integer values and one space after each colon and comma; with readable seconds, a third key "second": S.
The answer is {"hour": 6, "minute": 10}
